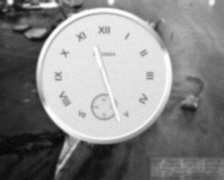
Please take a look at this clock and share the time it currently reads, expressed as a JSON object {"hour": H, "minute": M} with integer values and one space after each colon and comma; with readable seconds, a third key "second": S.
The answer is {"hour": 11, "minute": 27}
